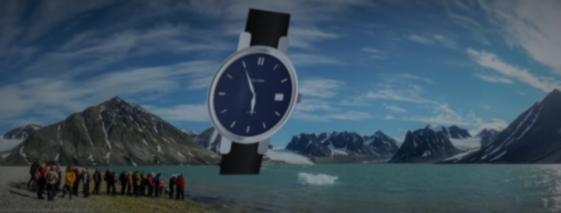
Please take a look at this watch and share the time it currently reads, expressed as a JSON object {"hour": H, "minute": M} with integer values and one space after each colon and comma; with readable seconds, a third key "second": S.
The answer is {"hour": 5, "minute": 55}
